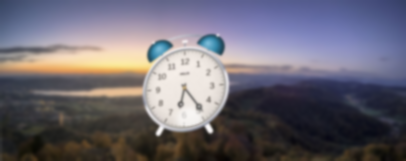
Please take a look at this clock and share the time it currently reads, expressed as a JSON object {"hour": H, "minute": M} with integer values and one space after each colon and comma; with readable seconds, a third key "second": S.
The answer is {"hour": 6, "minute": 24}
